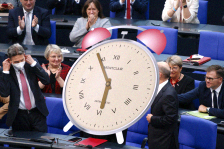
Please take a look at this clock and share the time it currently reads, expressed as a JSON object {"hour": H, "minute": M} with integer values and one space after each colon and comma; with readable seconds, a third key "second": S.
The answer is {"hour": 5, "minute": 54}
